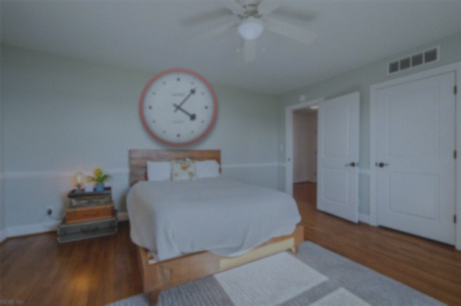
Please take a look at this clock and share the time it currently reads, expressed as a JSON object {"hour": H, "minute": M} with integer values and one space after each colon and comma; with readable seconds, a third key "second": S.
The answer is {"hour": 4, "minute": 7}
